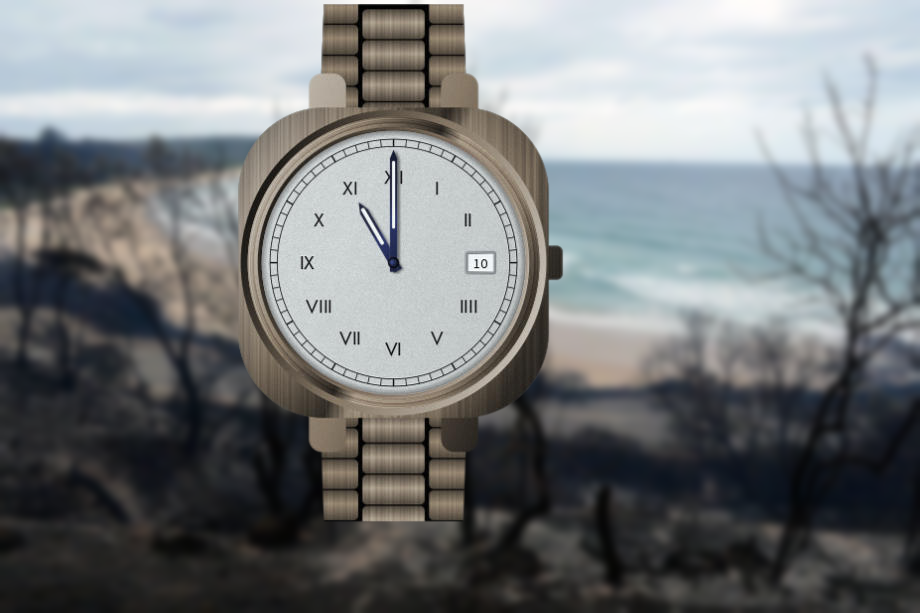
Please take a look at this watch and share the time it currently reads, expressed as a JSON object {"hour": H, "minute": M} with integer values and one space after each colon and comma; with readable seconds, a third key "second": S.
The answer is {"hour": 11, "minute": 0}
